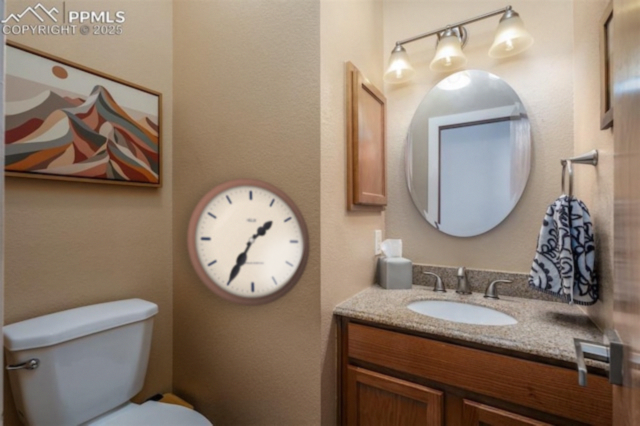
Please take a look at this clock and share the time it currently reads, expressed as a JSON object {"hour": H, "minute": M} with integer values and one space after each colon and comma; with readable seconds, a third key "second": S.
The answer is {"hour": 1, "minute": 35}
